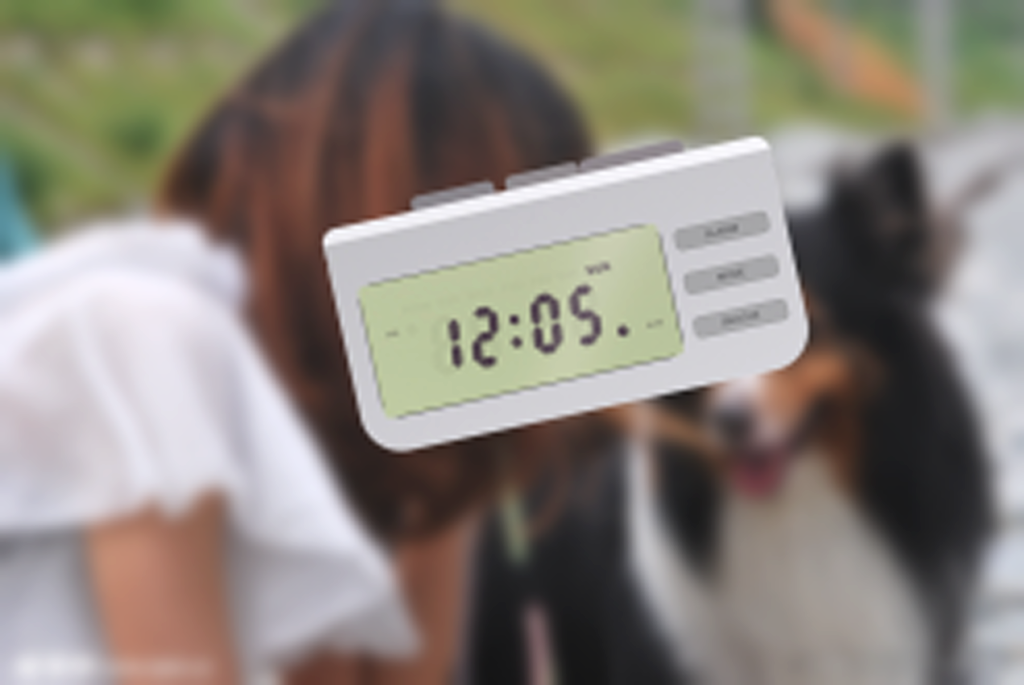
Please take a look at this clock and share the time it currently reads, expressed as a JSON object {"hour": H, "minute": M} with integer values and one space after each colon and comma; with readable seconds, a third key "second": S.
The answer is {"hour": 12, "minute": 5}
